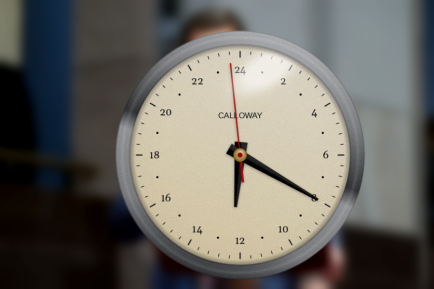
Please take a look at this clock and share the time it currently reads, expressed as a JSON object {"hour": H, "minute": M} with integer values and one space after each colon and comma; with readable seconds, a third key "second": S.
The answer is {"hour": 12, "minute": 19, "second": 59}
